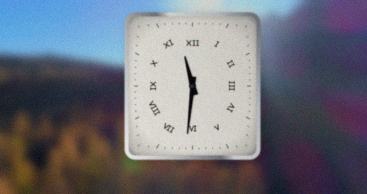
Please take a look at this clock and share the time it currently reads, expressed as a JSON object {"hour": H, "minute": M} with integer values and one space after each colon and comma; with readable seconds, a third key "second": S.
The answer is {"hour": 11, "minute": 31}
